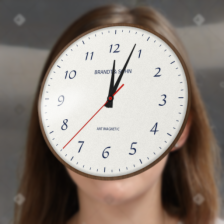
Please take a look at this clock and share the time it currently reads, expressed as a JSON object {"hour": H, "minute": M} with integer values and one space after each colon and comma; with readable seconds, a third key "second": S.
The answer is {"hour": 12, "minute": 3, "second": 37}
